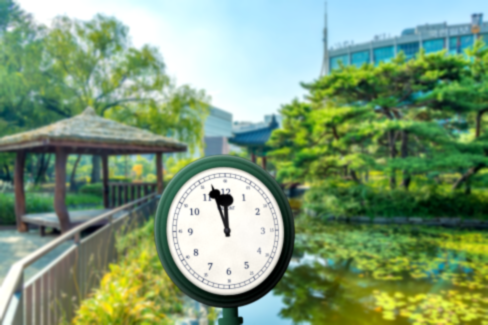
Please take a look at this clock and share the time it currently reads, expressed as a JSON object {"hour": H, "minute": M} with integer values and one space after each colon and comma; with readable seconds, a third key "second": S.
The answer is {"hour": 11, "minute": 57}
